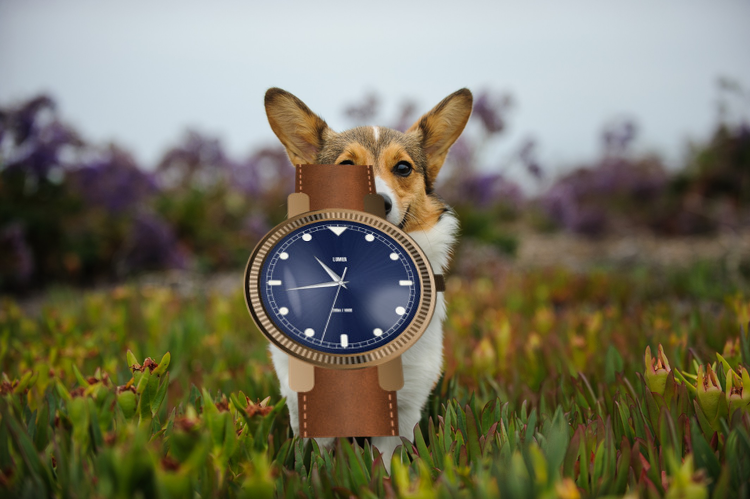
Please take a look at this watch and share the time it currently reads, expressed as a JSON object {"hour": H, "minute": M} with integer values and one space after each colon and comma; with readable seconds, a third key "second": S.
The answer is {"hour": 10, "minute": 43, "second": 33}
